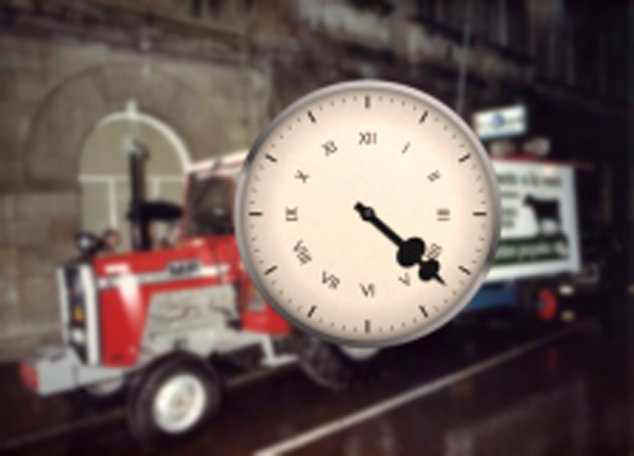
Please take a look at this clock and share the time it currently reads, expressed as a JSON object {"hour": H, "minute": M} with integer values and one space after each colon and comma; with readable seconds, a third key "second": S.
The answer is {"hour": 4, "minute": 22}
